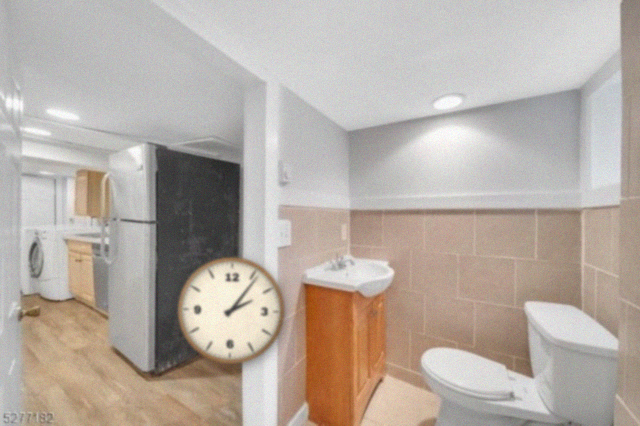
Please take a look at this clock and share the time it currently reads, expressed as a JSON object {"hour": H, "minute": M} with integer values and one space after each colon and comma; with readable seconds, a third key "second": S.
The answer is {"hour": 2, "minute": 6}
